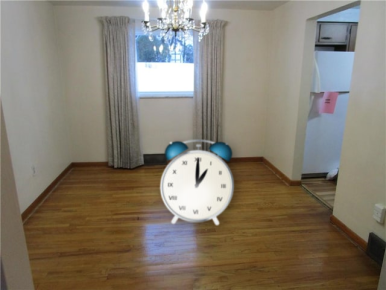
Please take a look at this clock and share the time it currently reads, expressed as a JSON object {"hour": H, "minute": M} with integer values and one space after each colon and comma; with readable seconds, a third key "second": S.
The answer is {"hour": 1, "minute": 0}
